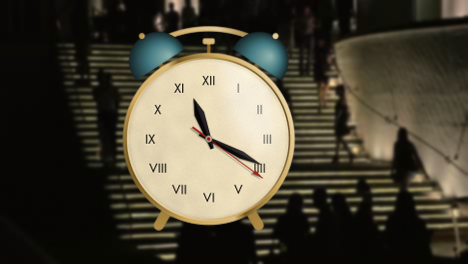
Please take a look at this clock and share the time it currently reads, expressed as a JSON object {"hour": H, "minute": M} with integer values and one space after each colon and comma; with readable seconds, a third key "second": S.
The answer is {"hour": 11, "minute": 19, "second": 21}
